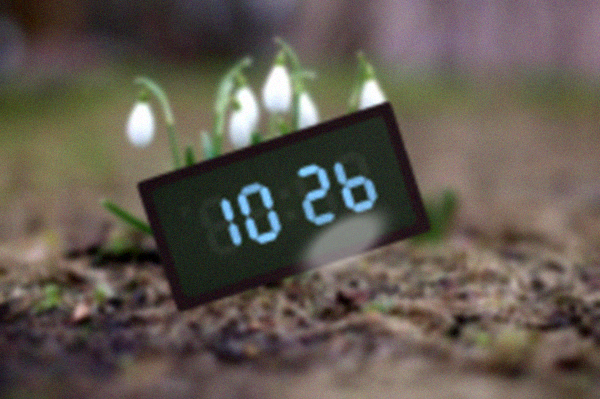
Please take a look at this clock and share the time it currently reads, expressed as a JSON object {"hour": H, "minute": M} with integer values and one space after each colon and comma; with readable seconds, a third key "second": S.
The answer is {"hour": 10, "minute": 26}
